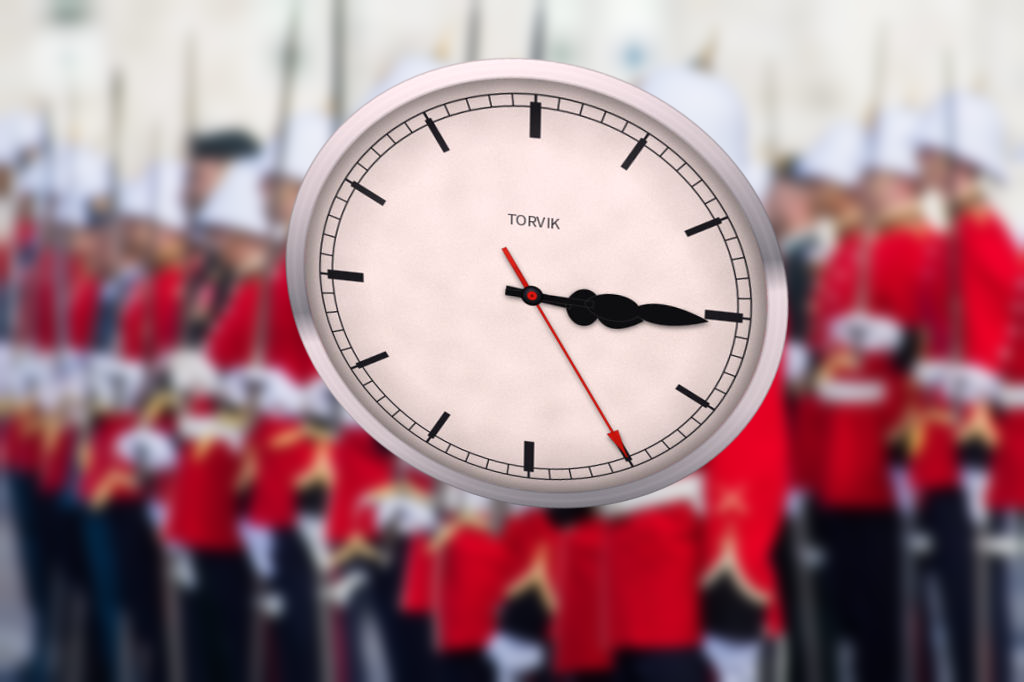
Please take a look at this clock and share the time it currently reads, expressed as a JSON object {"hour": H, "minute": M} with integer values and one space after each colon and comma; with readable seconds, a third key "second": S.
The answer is {"hour": 3, "minute": 15, "second": 25}
